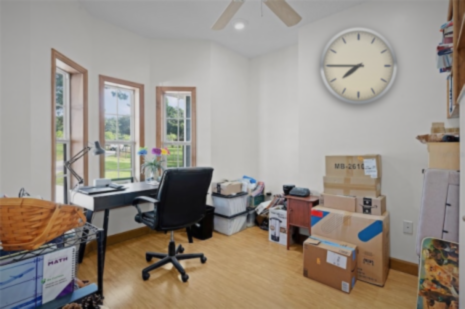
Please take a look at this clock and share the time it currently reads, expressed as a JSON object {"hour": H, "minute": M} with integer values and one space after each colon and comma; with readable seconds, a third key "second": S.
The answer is {"hour": 7, "minute": 45}
